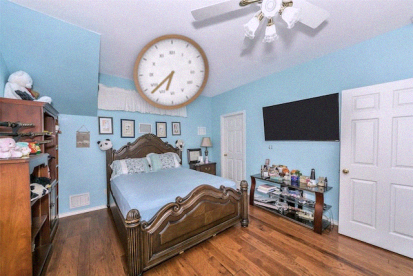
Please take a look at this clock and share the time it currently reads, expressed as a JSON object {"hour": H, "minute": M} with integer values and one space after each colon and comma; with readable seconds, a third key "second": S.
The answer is {"hour": 6, "minute": 38}
